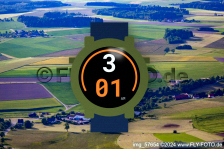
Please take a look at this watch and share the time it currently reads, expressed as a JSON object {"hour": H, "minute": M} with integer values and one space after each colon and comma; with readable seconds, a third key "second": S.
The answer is {"hour": 3, "minute": 1}
